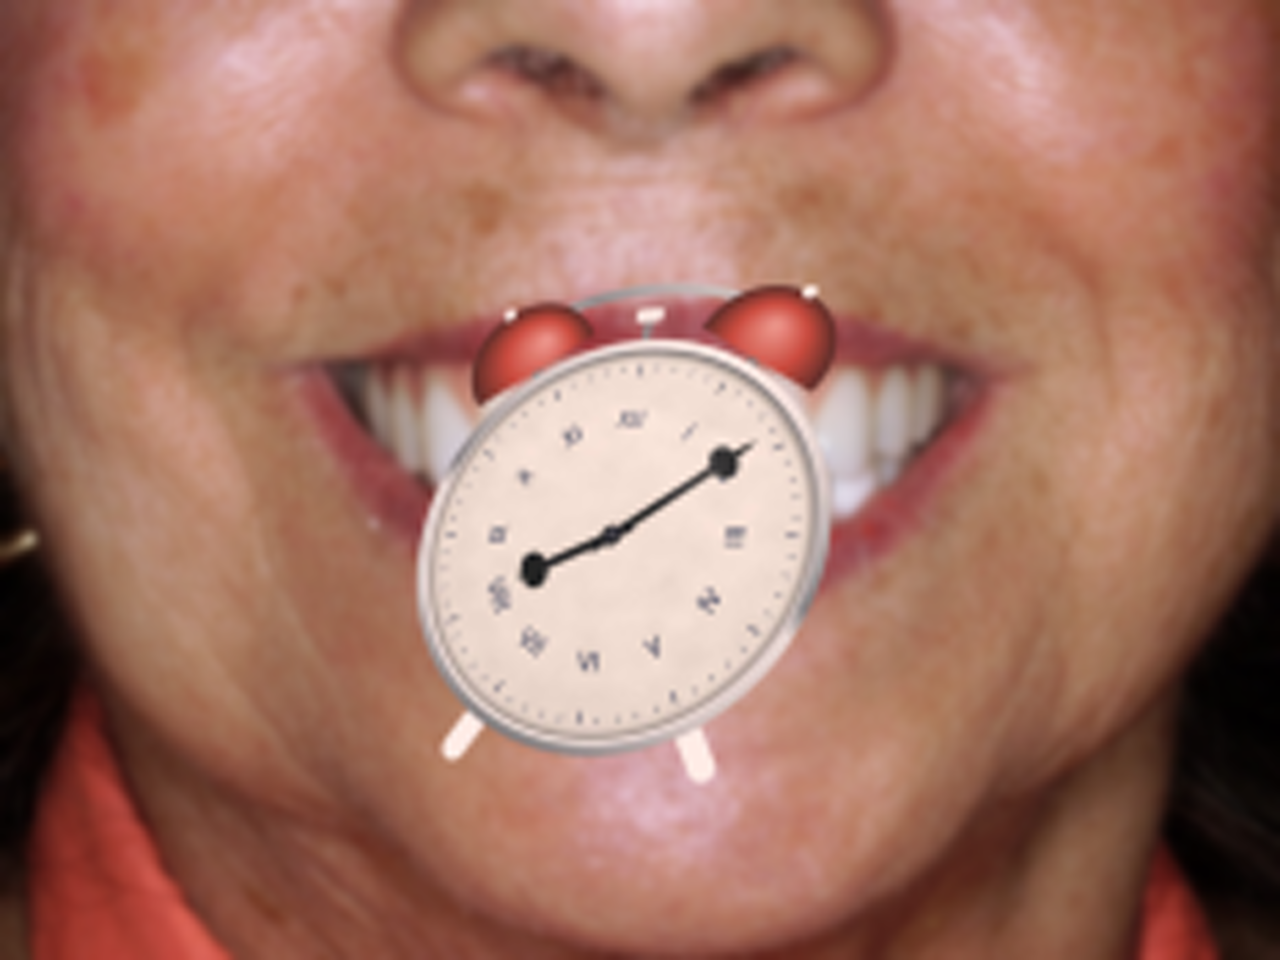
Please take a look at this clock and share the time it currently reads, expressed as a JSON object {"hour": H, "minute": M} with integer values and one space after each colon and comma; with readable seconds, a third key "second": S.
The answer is {"hour": 8, "minute": 9}
